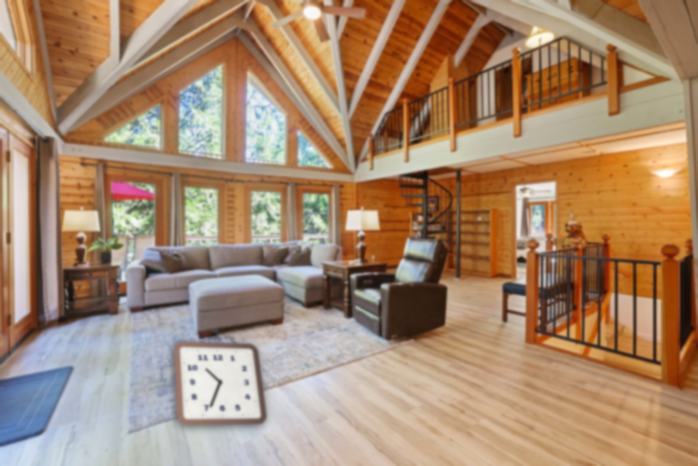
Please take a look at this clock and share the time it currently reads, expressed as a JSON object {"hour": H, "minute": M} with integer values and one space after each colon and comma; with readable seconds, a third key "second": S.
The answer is {"hour": 10, "minute": 34}
